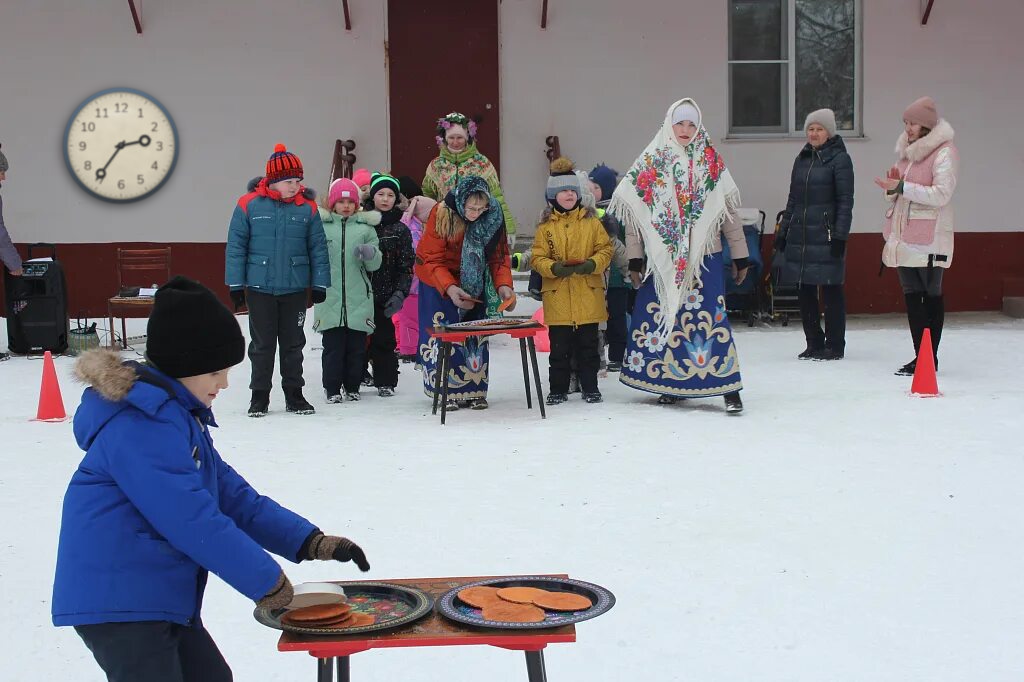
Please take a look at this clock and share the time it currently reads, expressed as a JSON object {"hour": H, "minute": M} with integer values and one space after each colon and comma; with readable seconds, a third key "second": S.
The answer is {"hour": 2, "minute": 36}
